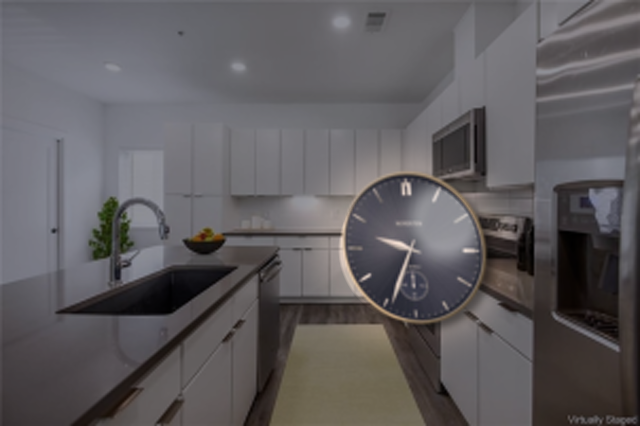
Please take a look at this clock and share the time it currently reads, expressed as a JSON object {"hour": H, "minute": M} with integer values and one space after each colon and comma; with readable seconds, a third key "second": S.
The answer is {"hour": 9, "minute": 34}
